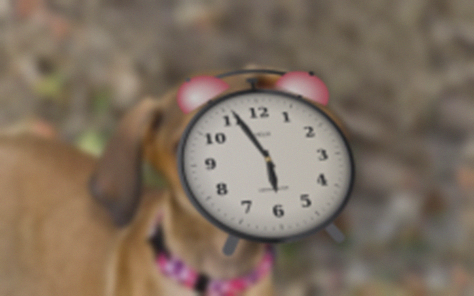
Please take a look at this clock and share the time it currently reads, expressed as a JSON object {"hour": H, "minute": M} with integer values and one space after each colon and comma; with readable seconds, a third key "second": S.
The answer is {"hour": 5, "minute": 56}
